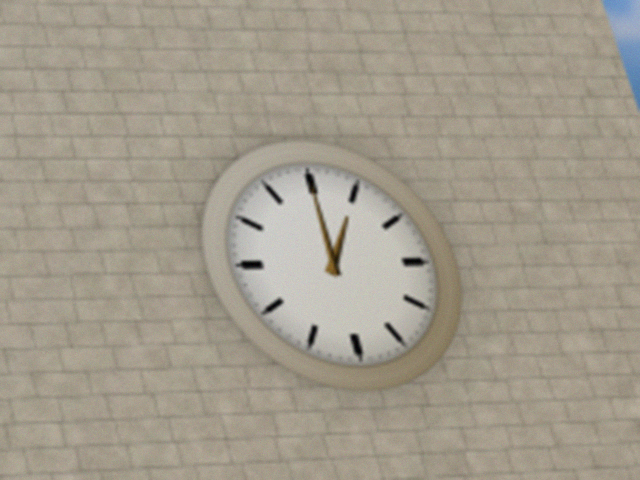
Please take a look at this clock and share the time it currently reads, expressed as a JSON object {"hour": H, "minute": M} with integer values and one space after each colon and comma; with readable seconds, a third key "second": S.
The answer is {"hour": 1, "minute": 0}
